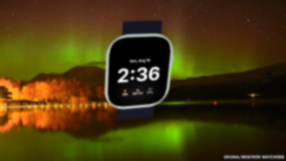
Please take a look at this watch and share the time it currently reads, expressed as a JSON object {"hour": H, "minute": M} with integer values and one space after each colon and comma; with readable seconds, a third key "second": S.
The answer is {"hour": 2, "minute": 36}
